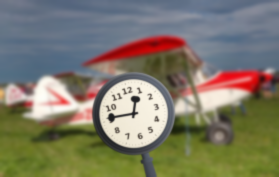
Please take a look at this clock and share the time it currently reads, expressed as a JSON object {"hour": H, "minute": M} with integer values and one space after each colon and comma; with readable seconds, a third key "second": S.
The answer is {"hour": 12, "minute": 46}
